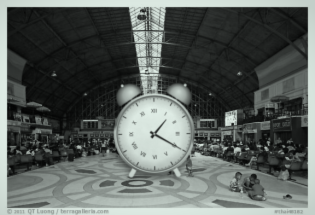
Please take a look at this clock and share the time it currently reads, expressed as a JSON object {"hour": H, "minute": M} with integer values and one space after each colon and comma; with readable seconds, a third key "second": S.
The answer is {"hour": 1, "minute": 20}
